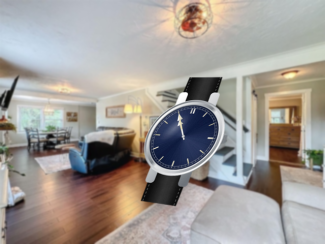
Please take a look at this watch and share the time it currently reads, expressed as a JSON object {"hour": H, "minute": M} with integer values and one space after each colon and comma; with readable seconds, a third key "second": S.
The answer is {"hour": 10, "minute": 55}
